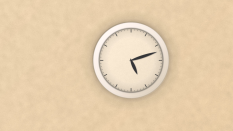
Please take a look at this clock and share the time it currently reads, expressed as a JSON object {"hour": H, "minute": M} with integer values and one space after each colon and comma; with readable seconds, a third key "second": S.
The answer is {"hour": 5, "minute": 12}
